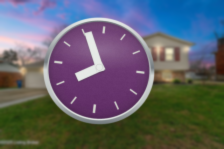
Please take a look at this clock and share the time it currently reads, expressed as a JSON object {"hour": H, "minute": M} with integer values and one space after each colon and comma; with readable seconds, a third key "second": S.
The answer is {"hour": 7, "minute": 56}
